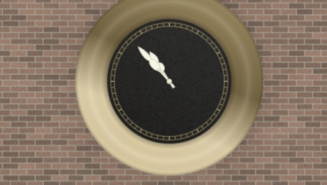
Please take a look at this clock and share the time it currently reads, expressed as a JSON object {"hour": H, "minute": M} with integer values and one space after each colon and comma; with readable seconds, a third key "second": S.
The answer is {"hour": 10, "minute": 53}
